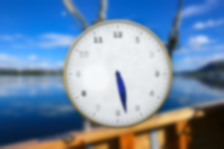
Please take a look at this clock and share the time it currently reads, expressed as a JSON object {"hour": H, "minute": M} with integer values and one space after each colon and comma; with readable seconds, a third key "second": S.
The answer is {"hour": 5, "minute": 28}
